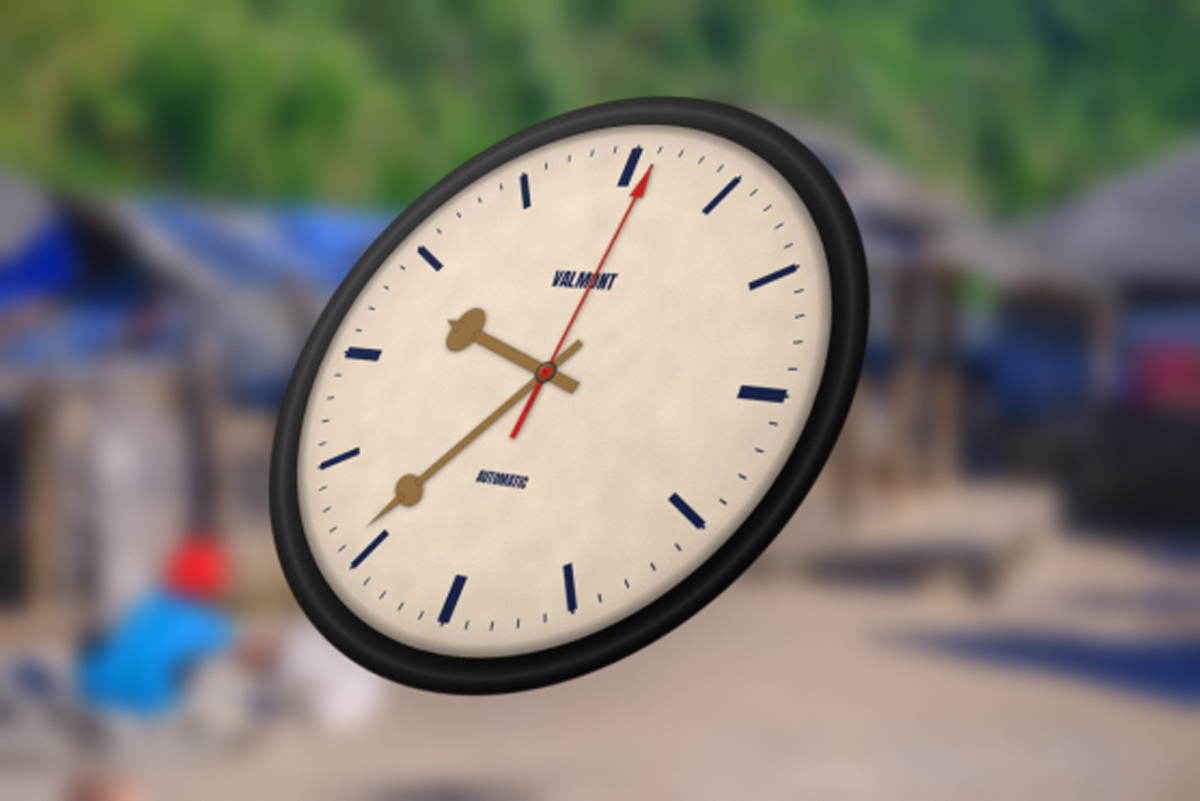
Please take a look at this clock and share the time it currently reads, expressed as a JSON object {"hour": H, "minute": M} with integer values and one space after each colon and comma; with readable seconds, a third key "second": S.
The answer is {"hour": 9, "minute": 36, "second": 1}
